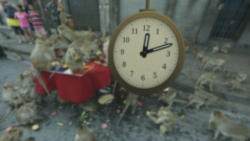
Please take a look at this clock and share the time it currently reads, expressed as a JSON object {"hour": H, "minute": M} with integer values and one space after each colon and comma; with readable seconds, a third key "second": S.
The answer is {"hour": 12, "minute": 12}
